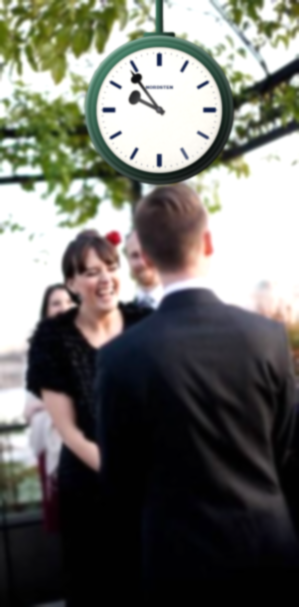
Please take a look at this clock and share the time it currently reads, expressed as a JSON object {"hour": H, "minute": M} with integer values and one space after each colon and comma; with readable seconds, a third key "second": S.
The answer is {"hour": 9, "minute": 54}
